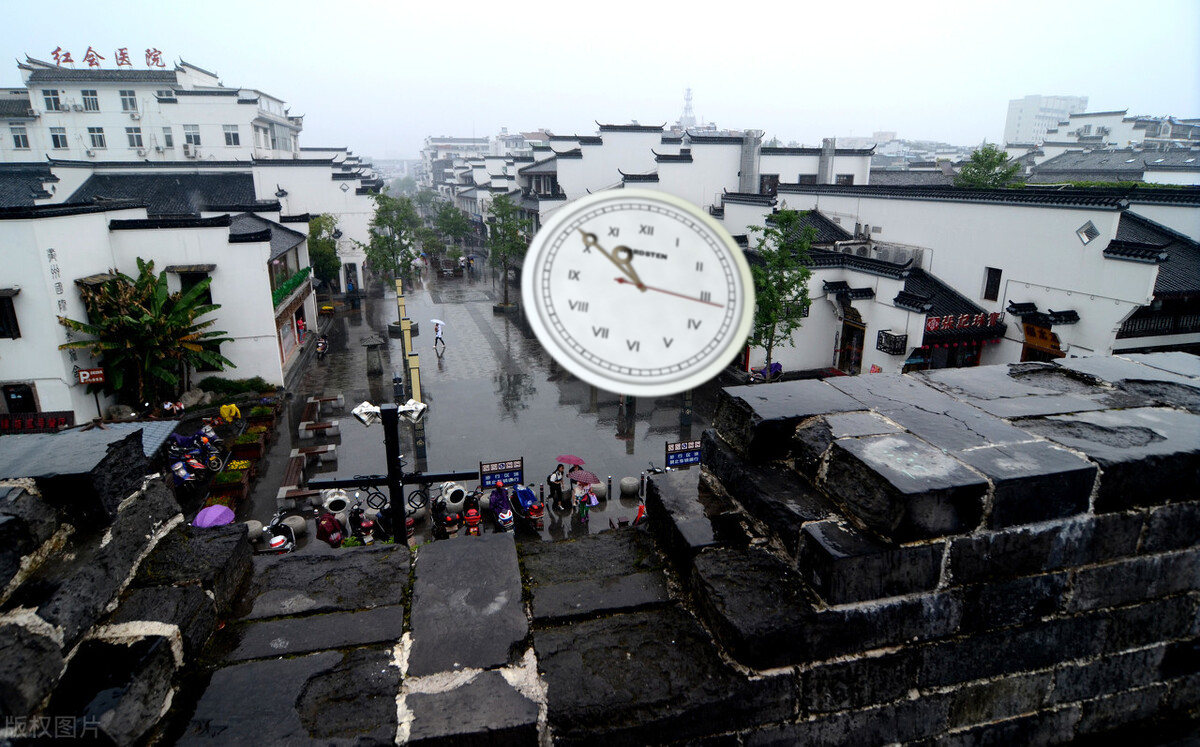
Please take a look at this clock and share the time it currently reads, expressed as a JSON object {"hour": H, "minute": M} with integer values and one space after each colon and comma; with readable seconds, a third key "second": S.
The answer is {"hour": 10, "minute": 51, "second": 16}
